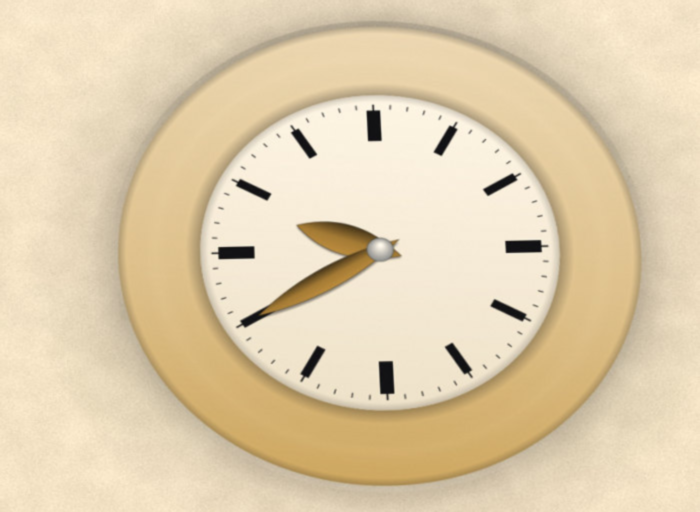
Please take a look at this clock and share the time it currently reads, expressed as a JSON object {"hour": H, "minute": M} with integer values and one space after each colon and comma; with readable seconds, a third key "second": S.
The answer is {"hour": 9, "minute": 40}
